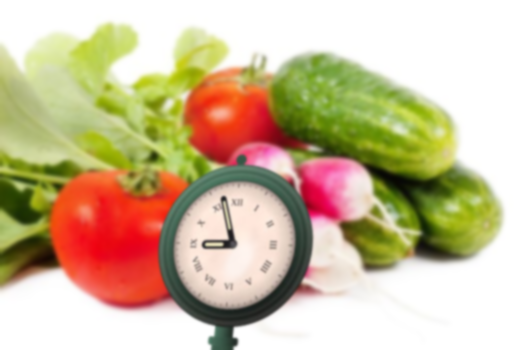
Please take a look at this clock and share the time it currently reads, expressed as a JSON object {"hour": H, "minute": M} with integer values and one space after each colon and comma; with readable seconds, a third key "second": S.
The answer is {"hour": 8, "minute": 57}
